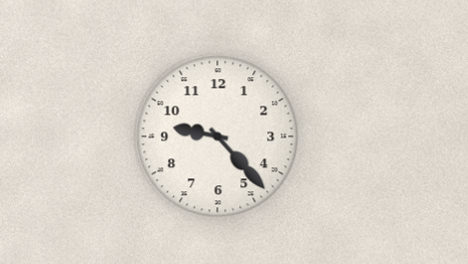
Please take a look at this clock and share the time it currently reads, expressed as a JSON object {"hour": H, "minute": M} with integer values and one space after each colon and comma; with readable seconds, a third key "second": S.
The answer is {"hour": 9, "minute": 23}
